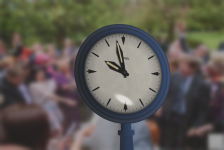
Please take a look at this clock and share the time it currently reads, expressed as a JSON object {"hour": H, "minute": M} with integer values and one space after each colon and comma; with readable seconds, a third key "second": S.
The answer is {"hour": 9, "minute": 58}
